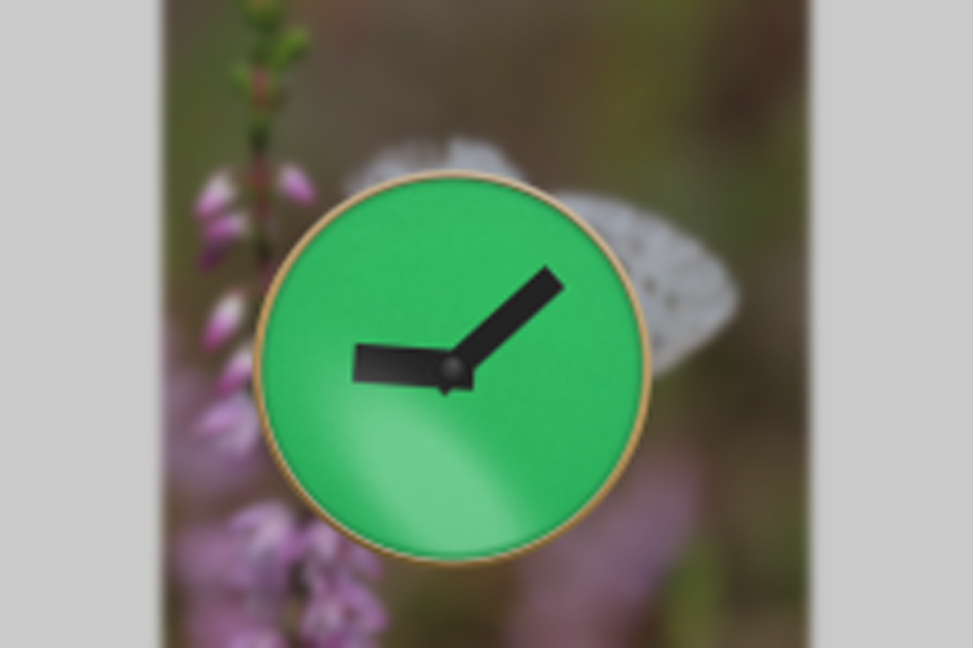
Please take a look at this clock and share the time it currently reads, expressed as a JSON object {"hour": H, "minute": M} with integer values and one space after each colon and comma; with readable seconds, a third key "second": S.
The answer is {"hour": 9, "minute": 8}
